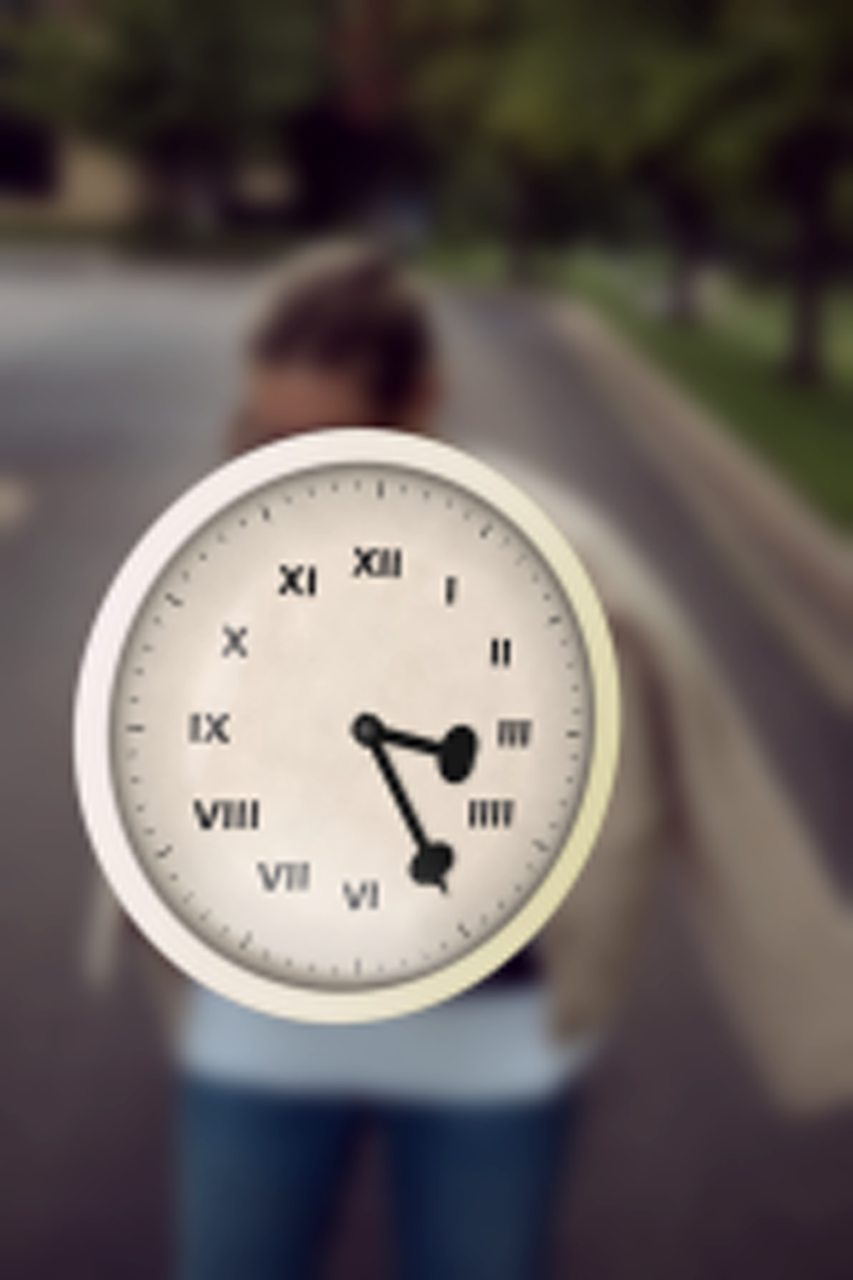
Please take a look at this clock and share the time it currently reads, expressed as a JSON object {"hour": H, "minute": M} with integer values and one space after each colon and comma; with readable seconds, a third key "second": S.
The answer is {"hour": 3, "minute": 25}
